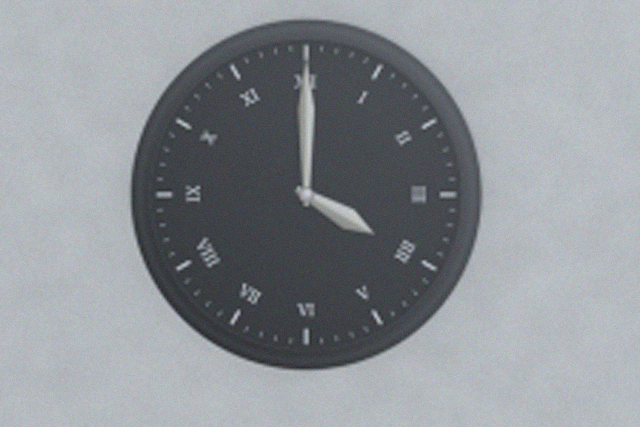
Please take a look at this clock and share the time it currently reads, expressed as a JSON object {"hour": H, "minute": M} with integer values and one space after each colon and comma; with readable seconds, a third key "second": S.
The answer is {"hour": 4, "minute": 0}
